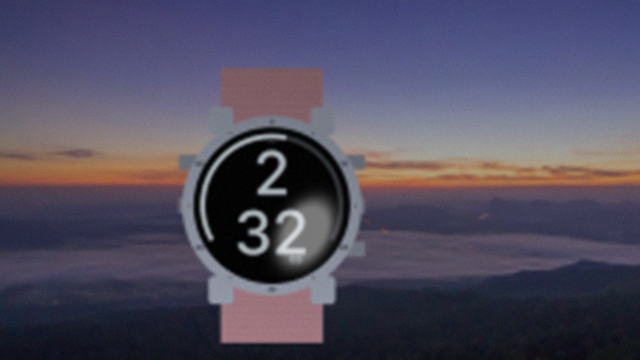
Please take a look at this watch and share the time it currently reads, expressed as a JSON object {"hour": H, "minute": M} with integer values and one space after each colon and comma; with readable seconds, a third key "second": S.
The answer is {"hour": 2, "minute": 32}
